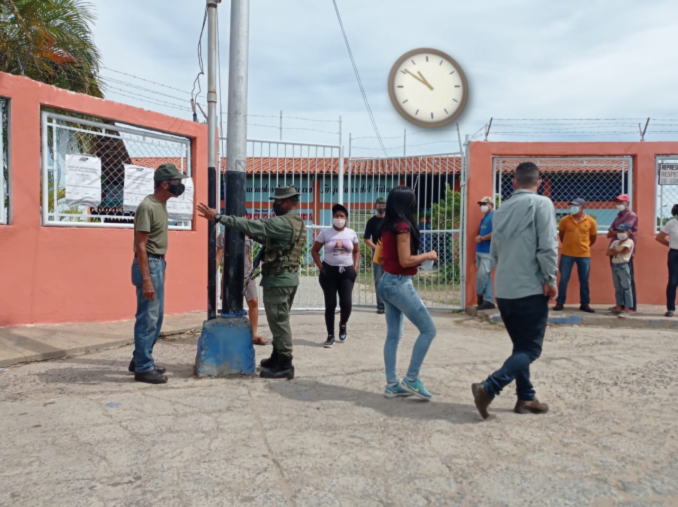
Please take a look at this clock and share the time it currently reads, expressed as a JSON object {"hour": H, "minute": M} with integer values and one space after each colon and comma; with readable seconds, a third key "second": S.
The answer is {"hour": 10, "minute": 51}
